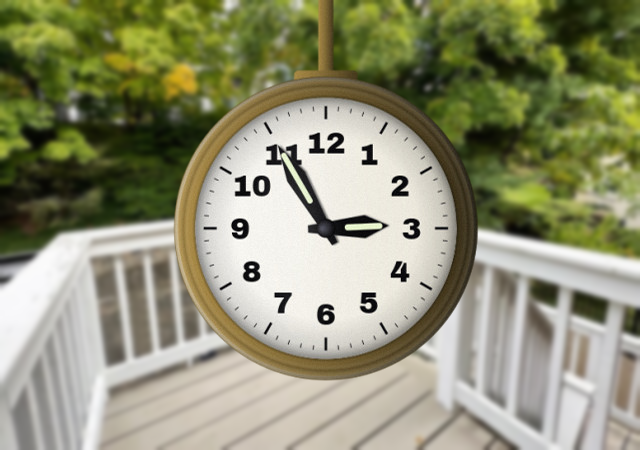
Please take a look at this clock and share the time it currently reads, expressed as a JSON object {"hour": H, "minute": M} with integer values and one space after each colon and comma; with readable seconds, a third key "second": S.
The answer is {"hour": 2, "minute": 55}
